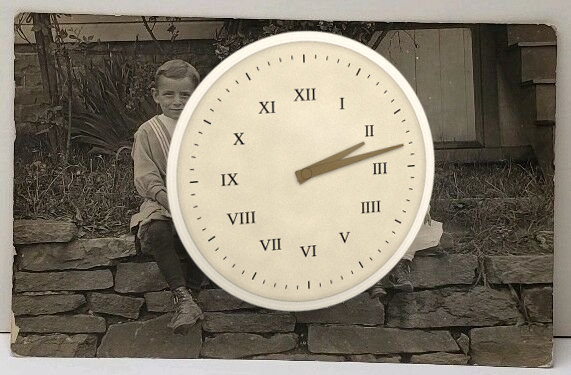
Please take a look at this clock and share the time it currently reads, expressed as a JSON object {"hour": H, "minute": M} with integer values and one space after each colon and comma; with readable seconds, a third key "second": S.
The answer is {"hour": 2, "minute": 13}
